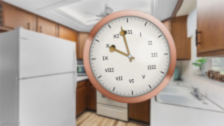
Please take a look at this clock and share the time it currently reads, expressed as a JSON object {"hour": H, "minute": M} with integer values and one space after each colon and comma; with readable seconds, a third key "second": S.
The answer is {"hour": 9, "minute": 58}
